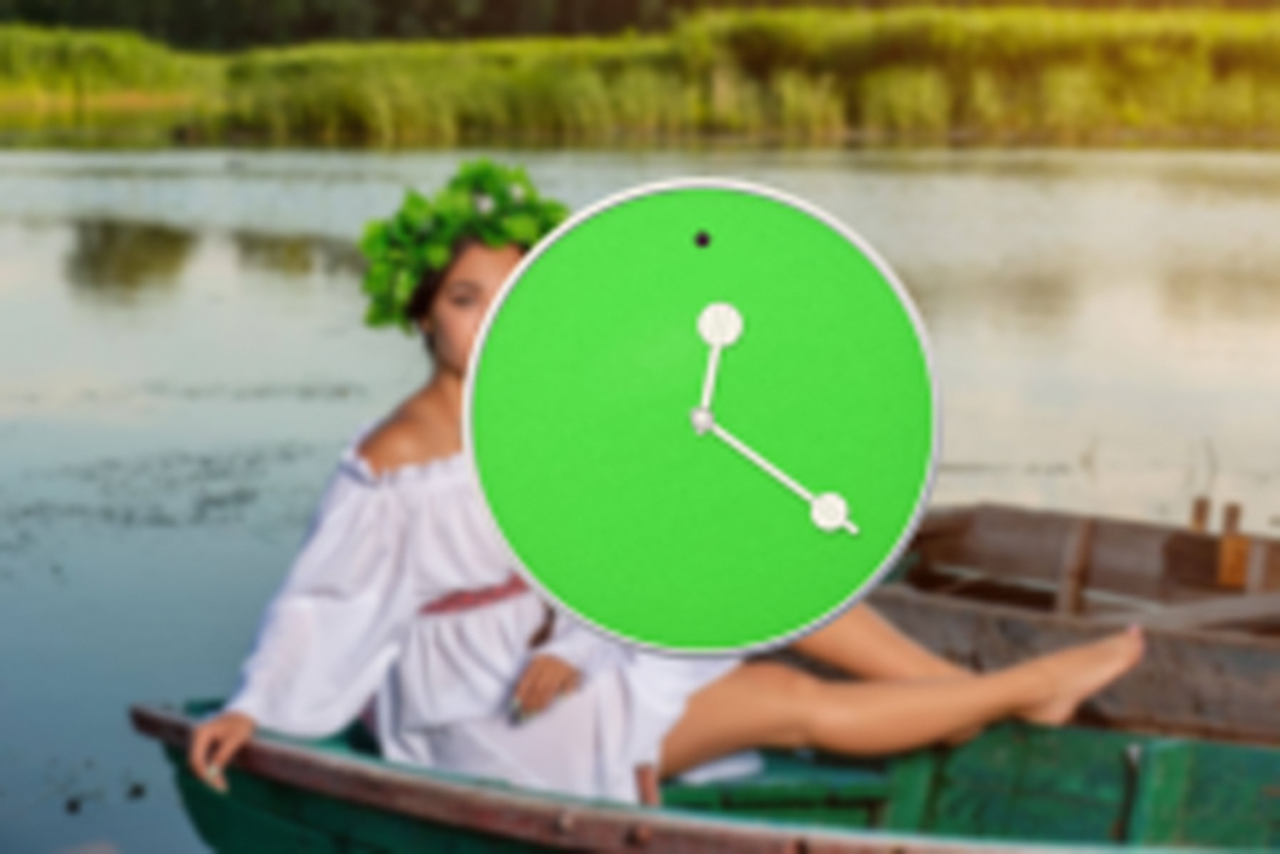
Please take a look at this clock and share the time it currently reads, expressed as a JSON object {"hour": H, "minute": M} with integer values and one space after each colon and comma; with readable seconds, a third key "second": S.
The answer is {"hour": 12, "minute": 21}
